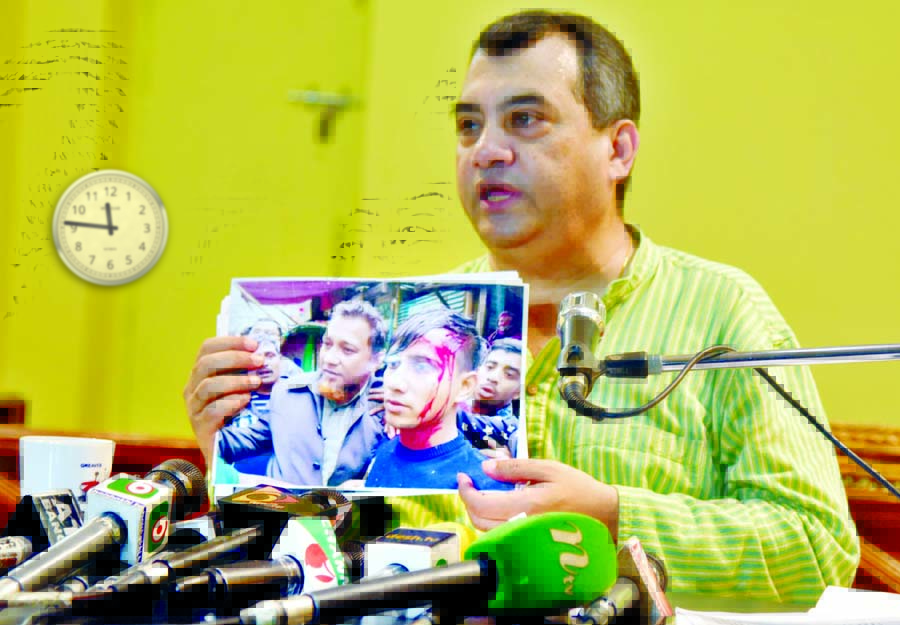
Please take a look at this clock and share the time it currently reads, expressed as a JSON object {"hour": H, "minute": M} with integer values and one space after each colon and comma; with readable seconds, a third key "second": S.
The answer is {"hour": 11, "minute": 46}
